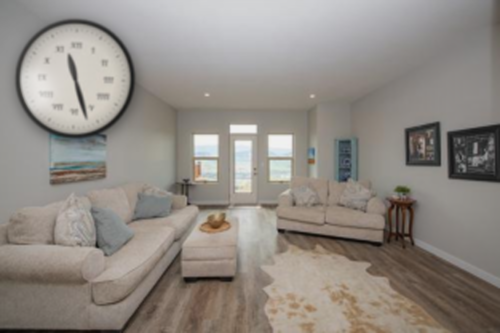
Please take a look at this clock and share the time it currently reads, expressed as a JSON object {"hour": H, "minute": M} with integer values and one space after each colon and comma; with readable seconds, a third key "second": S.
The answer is {"hour": 11, "minute": 27}
